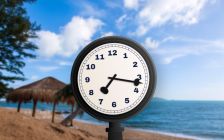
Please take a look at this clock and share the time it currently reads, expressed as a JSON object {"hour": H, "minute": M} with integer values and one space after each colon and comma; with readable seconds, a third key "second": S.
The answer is {"hour": 7, "minute": 17}
